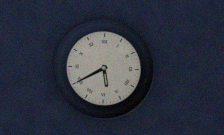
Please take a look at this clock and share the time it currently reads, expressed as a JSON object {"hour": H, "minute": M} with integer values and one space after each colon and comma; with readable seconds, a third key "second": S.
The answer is {"hour": 5, "minute": 40}
